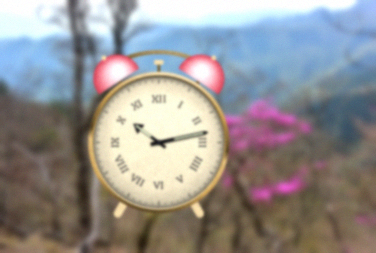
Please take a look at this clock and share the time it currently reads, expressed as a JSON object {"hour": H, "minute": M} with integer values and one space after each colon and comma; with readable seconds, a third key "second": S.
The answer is {"hour": 10, "minute": 13}
